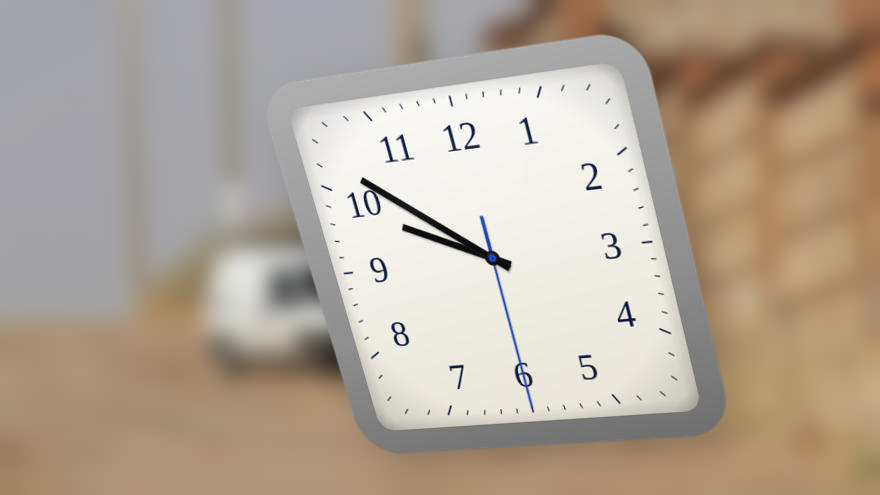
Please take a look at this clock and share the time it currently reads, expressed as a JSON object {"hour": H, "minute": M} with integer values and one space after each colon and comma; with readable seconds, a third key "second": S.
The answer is {"hour": 9, "minute": 51, "second": 30}
